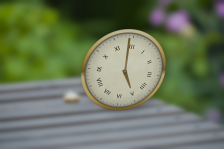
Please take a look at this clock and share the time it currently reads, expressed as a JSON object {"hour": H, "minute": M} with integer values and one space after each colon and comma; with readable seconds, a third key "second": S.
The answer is {"hour": 4, "minute": 59}
